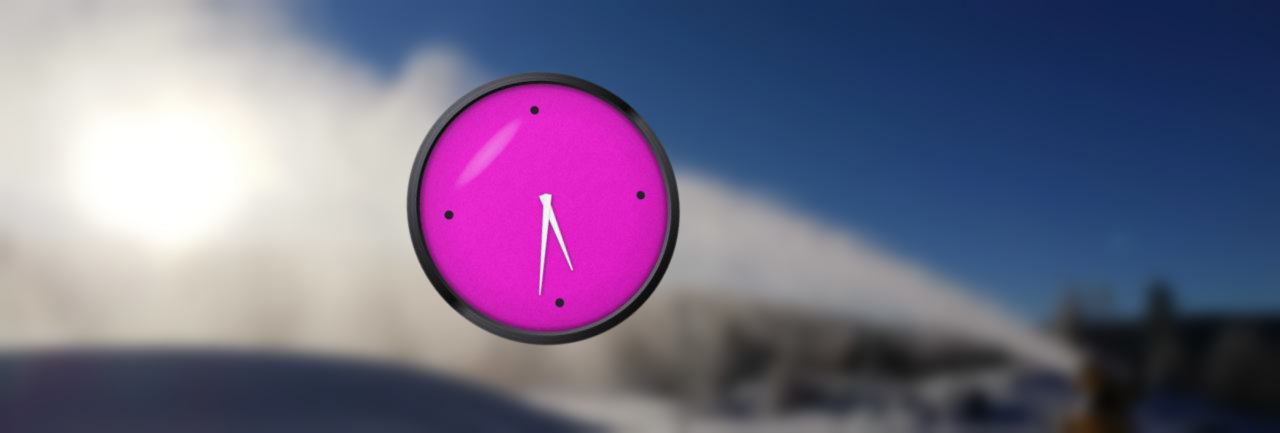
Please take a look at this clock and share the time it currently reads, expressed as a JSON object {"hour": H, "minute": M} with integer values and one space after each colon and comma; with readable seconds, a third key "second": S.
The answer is {"hour": 5, "minute": 32}
